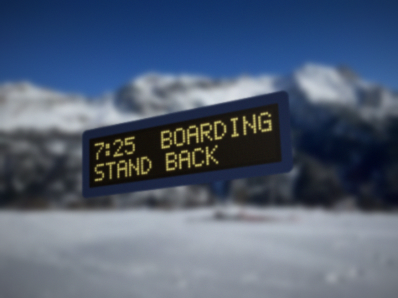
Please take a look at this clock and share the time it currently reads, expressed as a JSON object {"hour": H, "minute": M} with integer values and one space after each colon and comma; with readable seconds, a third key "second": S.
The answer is {"hour": 7, "minute": 25}
